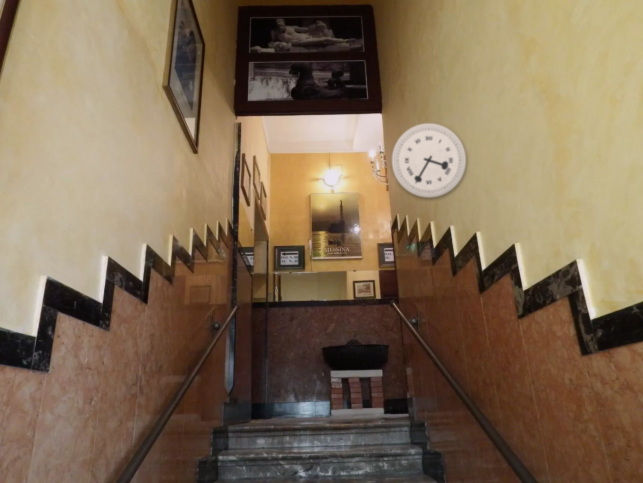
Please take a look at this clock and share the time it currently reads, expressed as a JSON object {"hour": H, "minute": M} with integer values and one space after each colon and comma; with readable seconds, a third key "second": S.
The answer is {"hour": 3, "minute": 35}
